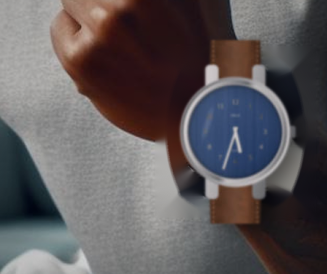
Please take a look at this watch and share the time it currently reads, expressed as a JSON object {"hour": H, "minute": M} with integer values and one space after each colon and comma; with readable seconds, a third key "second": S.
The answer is {"hour": 5, "minute": 33}
